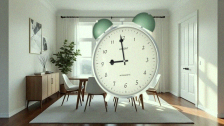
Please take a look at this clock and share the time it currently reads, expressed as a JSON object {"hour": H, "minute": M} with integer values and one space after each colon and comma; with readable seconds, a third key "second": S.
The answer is {"hour": 8, "minute": 59}
